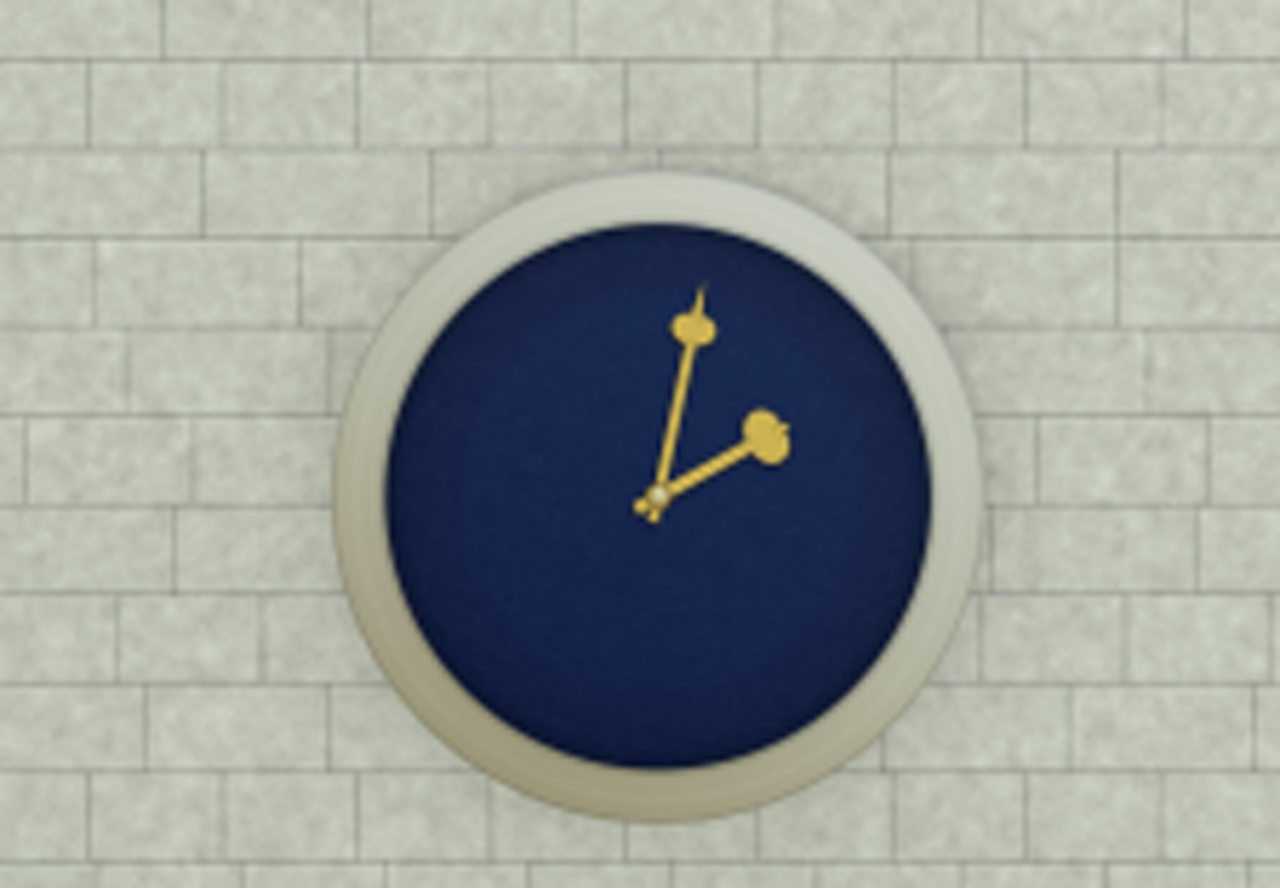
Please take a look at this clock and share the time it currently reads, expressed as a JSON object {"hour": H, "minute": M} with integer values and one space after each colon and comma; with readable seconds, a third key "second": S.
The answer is {"hour": 2, "minute": 2}
